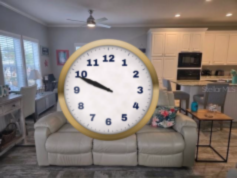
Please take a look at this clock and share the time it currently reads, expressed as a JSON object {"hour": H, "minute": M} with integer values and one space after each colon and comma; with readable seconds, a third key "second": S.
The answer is {"hour": 9, "minute": 49}
